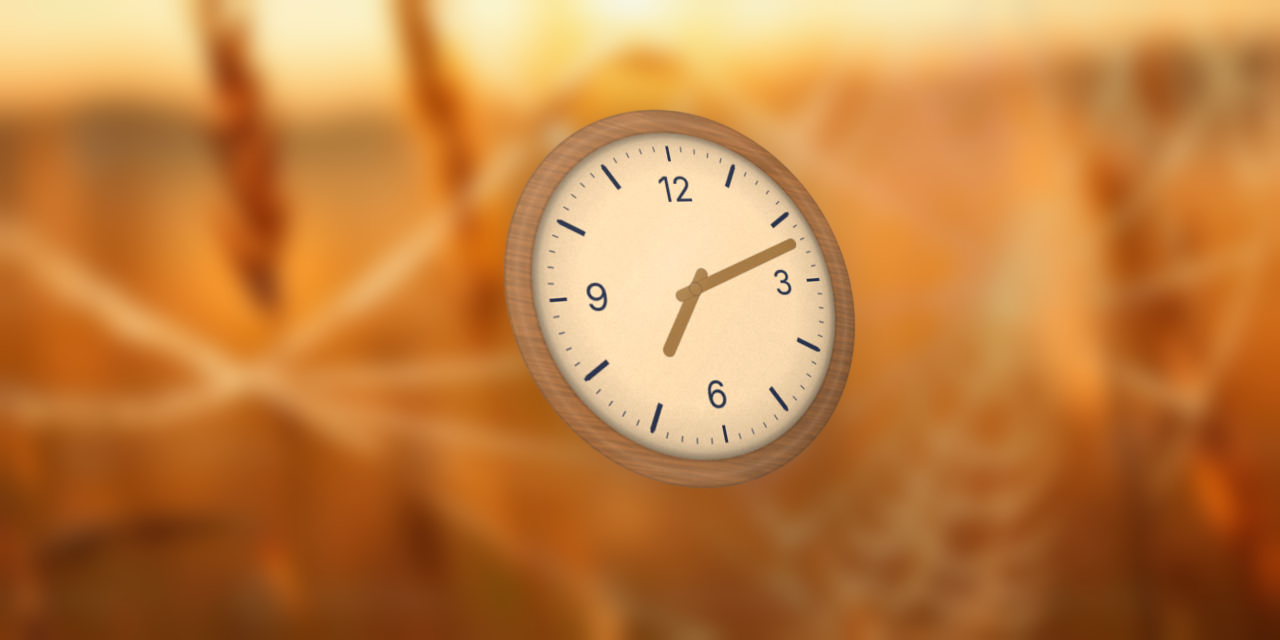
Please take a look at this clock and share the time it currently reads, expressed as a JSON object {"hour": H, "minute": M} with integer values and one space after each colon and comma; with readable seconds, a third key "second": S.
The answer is {"hour": 7, "minute": 12}
